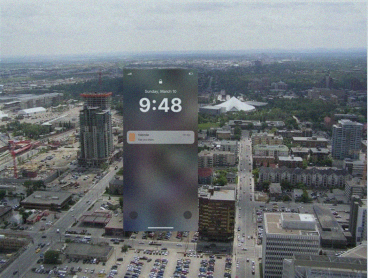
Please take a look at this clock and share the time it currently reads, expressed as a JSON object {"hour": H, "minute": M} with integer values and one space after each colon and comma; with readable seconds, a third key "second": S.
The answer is {"hour": 9, "minute": 48}
